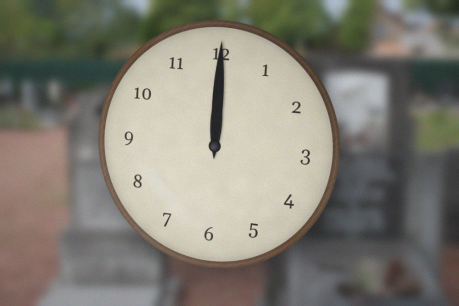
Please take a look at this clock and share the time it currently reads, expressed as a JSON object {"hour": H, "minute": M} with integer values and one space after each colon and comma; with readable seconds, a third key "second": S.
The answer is {"hour": 12, "minute": 0}
